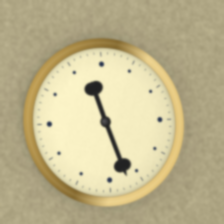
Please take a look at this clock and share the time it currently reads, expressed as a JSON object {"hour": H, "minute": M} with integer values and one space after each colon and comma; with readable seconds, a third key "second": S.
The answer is {"hour": 11, "minute": 27}
